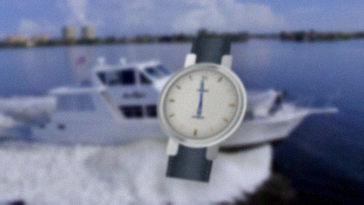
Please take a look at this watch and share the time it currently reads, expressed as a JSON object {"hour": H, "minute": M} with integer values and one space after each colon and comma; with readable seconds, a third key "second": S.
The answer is {"hour": 5, "minute": 59}
